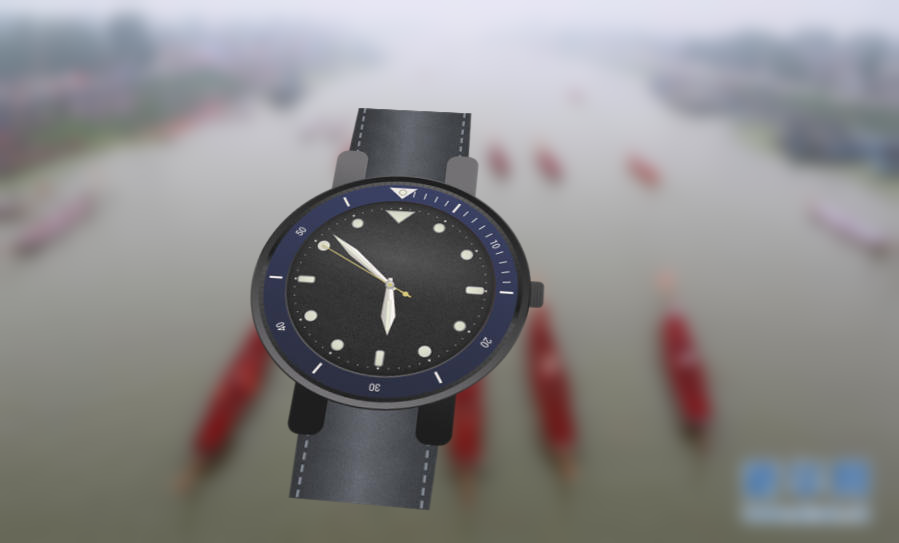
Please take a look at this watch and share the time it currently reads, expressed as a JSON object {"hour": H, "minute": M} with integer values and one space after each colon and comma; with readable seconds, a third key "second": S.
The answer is {"hour": 5, "minute": 51, "second": 50}
